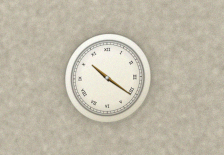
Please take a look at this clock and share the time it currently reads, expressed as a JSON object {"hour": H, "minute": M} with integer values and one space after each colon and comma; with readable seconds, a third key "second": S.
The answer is {"hour": 10, "minute": 21}
